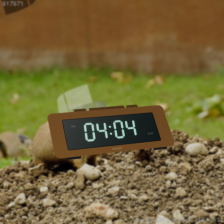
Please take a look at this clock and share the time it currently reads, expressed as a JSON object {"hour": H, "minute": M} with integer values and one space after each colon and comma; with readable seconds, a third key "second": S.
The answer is {"hour": 4, "minute": 4}
